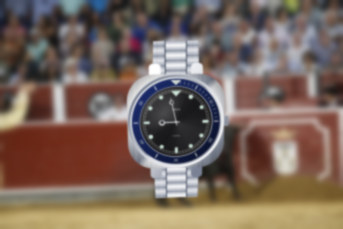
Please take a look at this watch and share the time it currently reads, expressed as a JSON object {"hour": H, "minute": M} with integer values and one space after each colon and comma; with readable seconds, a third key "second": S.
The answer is {"hour": 8, "minute": 58}
